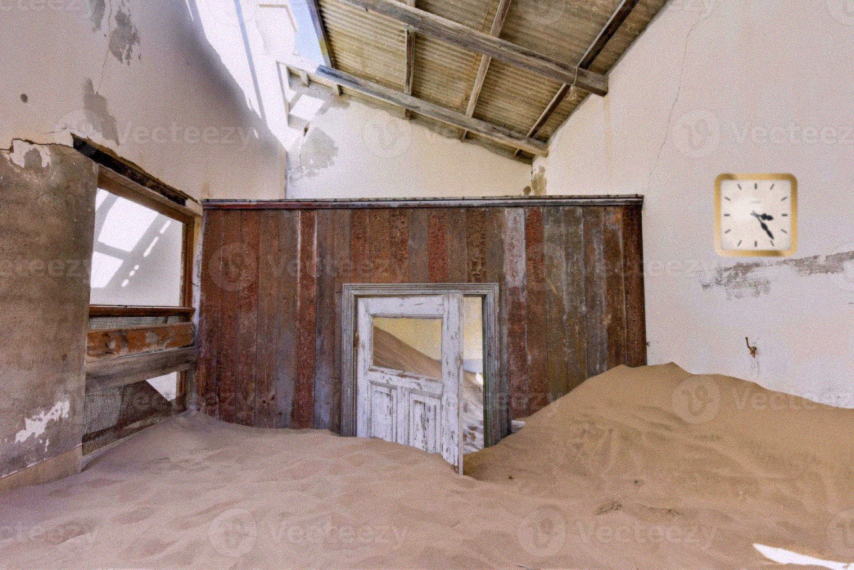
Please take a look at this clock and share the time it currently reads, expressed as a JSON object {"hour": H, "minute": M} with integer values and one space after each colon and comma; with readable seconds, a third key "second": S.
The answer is {"hour": 3, "minute": 24}
